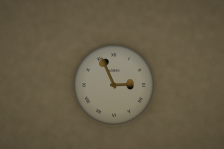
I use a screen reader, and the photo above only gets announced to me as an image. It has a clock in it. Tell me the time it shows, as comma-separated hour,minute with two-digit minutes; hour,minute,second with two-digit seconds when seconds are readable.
2,56
